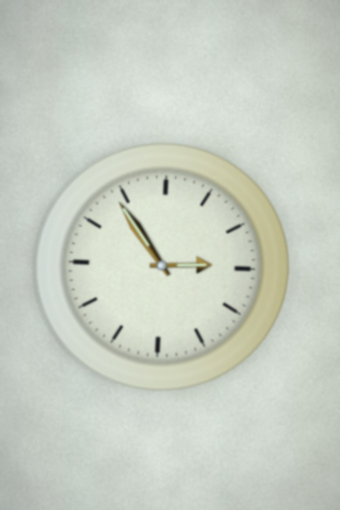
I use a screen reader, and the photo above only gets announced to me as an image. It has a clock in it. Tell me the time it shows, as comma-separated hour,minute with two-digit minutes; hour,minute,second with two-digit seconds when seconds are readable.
2,54
